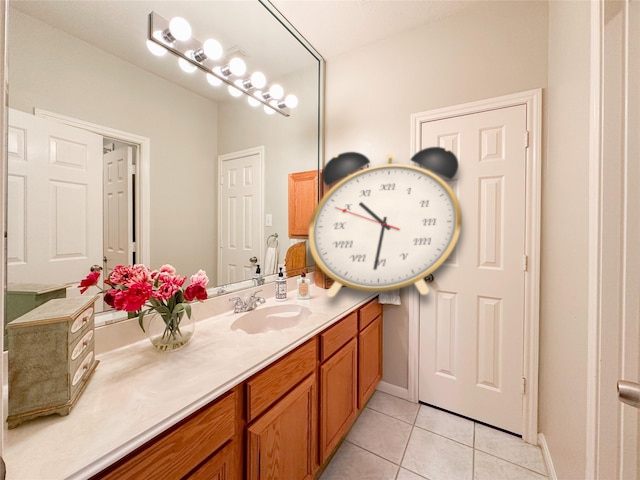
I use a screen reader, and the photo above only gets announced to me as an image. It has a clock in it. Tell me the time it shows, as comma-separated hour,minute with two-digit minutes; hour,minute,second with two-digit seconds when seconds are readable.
10,30,49
